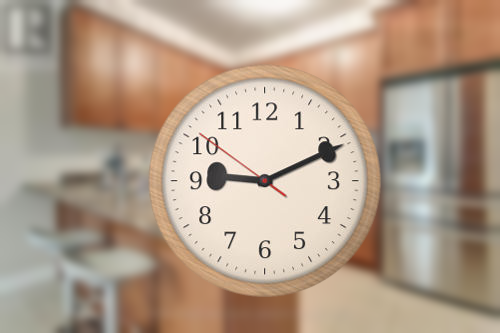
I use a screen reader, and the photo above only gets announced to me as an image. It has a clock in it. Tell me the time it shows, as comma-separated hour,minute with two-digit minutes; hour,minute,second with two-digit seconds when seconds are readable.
9,10,51
